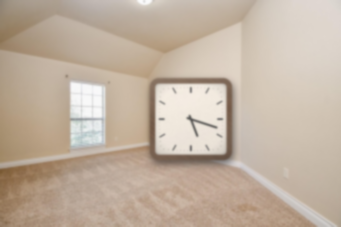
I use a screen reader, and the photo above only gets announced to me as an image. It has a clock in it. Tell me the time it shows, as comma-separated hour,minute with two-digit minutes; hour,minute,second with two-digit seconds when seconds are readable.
5,18
